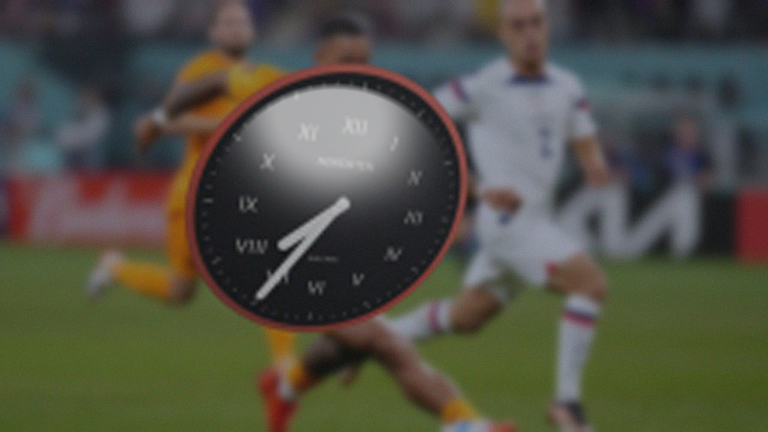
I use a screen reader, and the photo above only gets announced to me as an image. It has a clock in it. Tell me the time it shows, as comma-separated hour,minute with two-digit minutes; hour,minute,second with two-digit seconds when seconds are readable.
7,35
